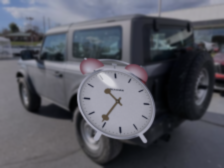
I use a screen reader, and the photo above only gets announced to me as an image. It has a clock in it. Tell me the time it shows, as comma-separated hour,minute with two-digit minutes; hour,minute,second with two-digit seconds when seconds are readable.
10,36
